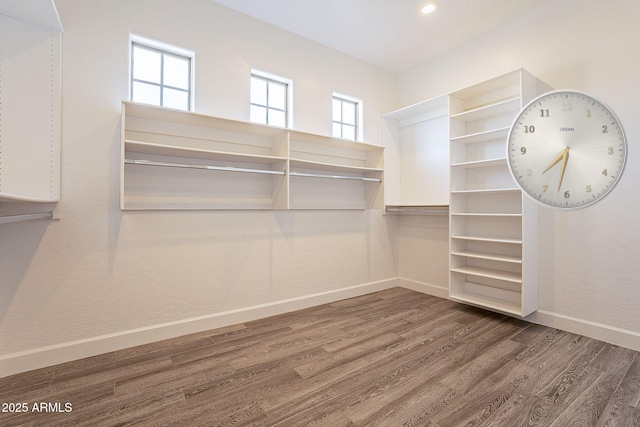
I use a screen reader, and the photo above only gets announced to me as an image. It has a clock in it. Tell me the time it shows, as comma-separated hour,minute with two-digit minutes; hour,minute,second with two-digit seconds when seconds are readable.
7,32
